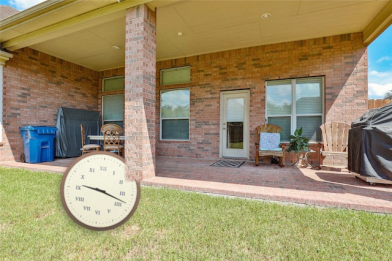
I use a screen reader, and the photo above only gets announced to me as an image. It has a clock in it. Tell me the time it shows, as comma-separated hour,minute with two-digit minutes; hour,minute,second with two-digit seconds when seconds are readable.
9,18
